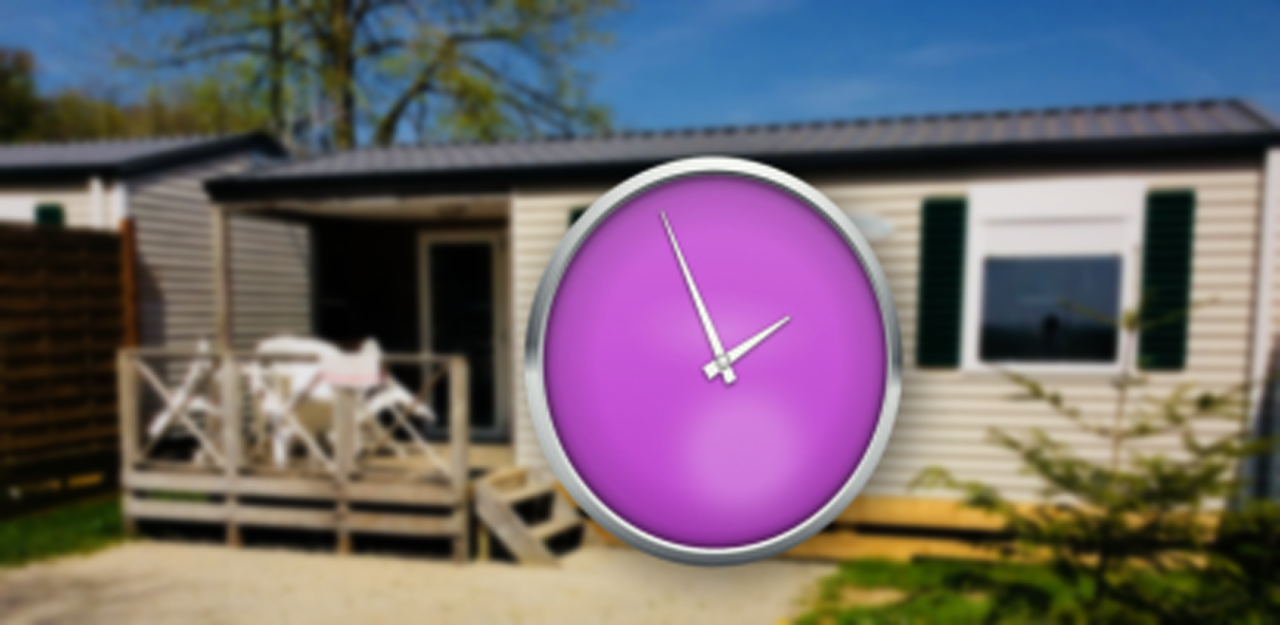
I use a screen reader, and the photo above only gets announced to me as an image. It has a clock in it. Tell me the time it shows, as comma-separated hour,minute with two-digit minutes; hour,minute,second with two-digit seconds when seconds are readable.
1,56
